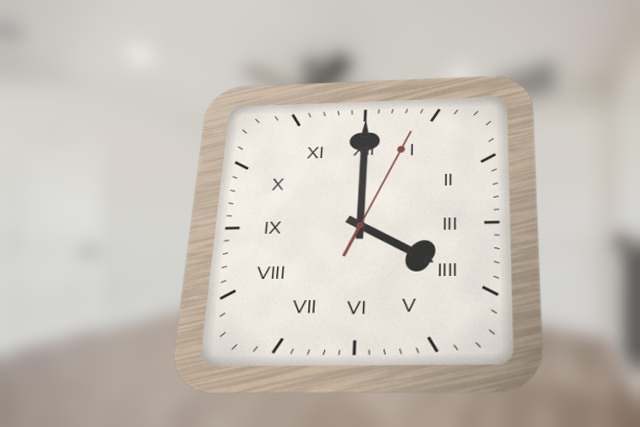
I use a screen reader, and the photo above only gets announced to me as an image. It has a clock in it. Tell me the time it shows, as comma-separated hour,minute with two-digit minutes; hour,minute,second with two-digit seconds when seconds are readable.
4,00,04
